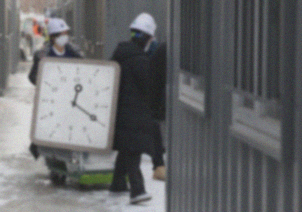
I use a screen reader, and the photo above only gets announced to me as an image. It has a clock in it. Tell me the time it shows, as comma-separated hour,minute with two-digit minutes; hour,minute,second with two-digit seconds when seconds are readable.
12,20
